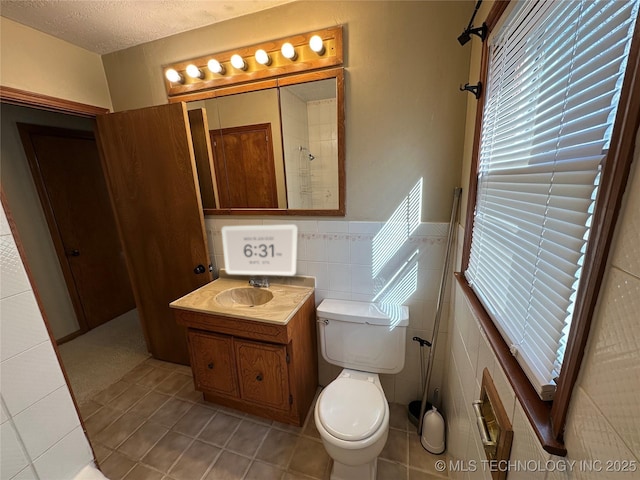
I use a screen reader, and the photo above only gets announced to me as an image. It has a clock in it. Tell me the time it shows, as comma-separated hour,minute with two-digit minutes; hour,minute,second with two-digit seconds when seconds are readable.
6,31
